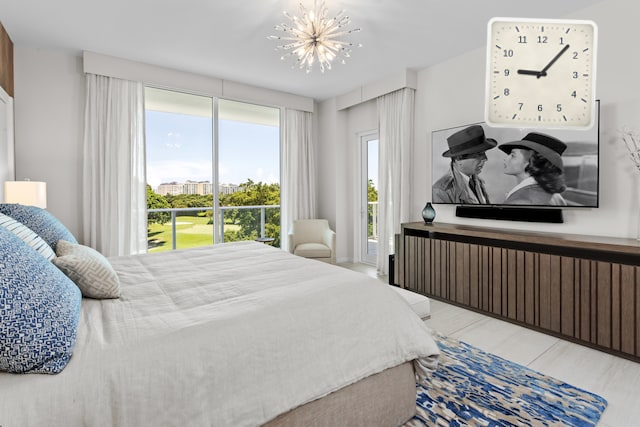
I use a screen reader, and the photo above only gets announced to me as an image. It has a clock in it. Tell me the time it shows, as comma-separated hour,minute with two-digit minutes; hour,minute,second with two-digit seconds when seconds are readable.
9,07
